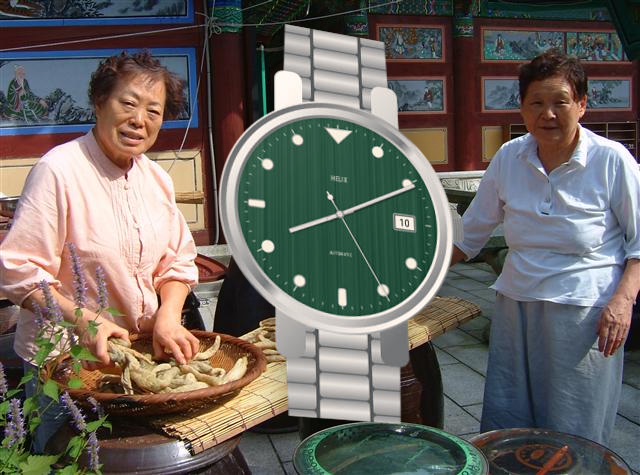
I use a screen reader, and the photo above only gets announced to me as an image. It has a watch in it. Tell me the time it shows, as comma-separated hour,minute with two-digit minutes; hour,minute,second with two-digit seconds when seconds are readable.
8,10,25
